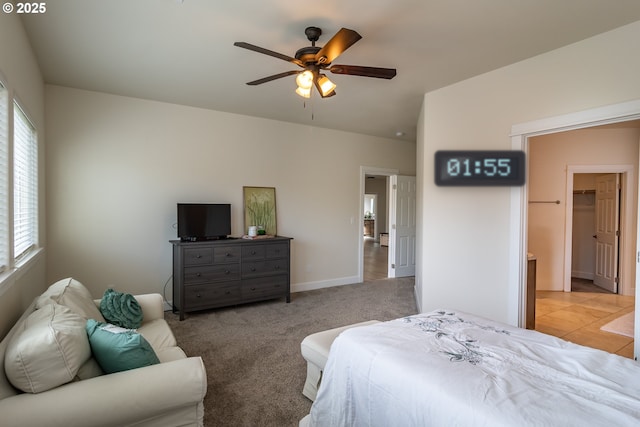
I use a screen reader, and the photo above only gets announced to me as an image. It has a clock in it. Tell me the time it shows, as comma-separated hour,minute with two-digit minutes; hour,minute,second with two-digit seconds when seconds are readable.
1,55
